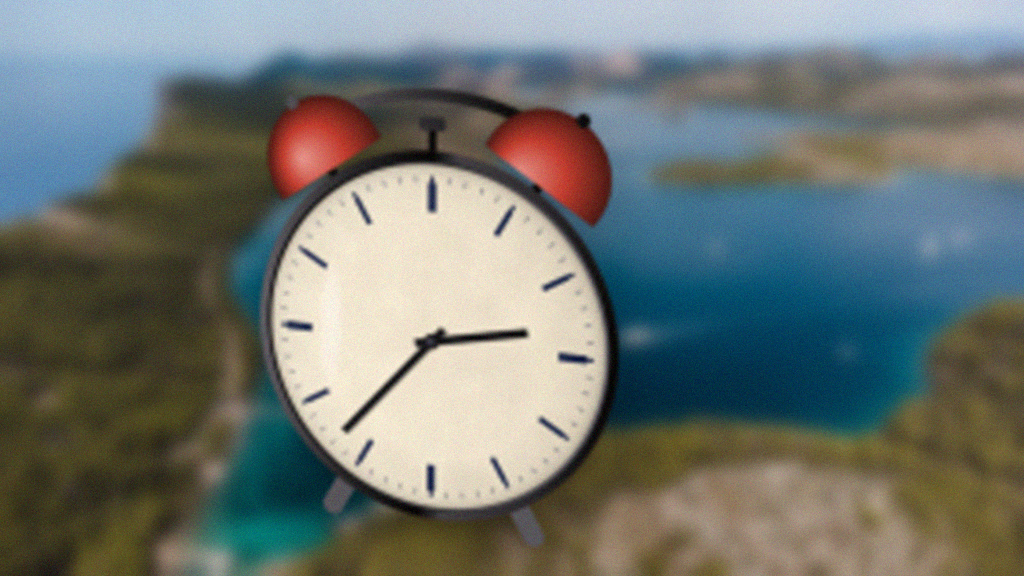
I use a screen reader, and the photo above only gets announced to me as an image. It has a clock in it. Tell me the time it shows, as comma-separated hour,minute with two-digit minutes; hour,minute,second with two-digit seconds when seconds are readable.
2,37
